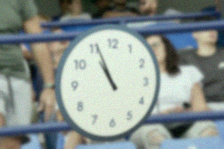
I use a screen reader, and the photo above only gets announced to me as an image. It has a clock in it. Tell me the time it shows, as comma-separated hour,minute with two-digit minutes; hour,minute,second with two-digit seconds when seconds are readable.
10,56
